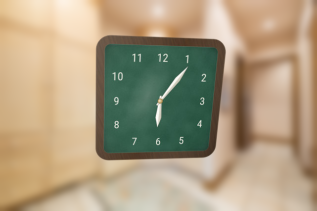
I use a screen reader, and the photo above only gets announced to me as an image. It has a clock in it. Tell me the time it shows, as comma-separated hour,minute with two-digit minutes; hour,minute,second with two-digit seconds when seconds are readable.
6,06
